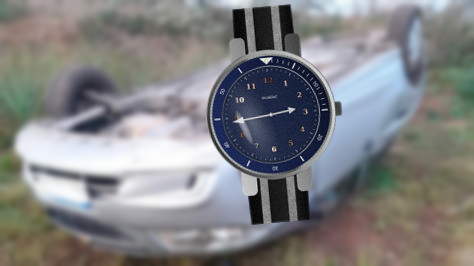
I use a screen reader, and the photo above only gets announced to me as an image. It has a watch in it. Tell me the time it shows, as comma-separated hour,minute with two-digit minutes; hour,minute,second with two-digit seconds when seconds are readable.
2,44
